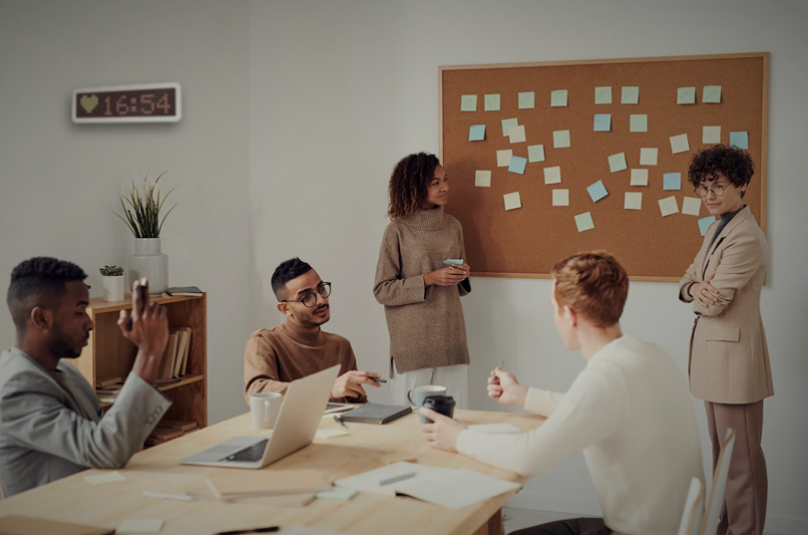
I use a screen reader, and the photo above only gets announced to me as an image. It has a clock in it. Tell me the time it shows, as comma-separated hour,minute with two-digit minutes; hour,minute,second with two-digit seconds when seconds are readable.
16,54
